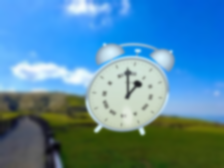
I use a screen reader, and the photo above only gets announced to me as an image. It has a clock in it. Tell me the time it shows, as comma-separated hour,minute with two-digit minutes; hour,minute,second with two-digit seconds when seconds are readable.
12,58
